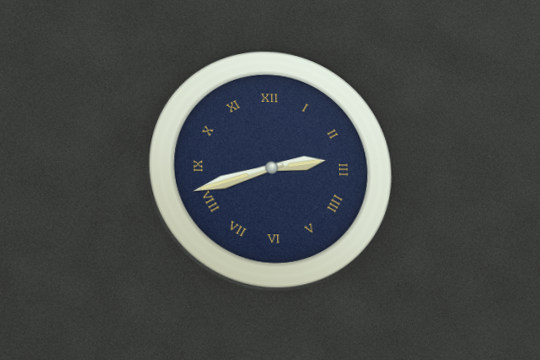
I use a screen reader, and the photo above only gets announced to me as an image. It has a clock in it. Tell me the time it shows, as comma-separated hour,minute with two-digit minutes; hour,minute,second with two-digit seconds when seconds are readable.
2,42
